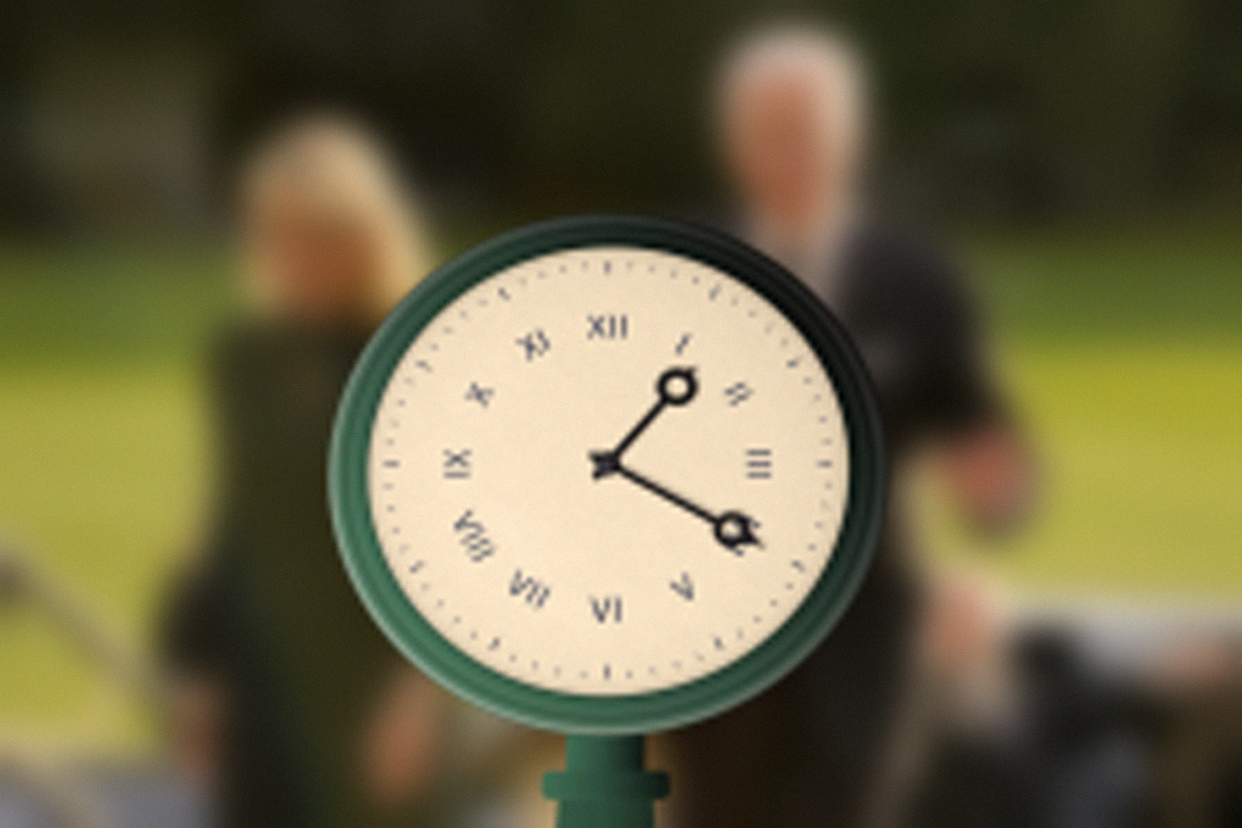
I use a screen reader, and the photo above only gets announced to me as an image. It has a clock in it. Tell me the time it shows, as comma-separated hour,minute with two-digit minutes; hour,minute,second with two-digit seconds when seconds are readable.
1,20
